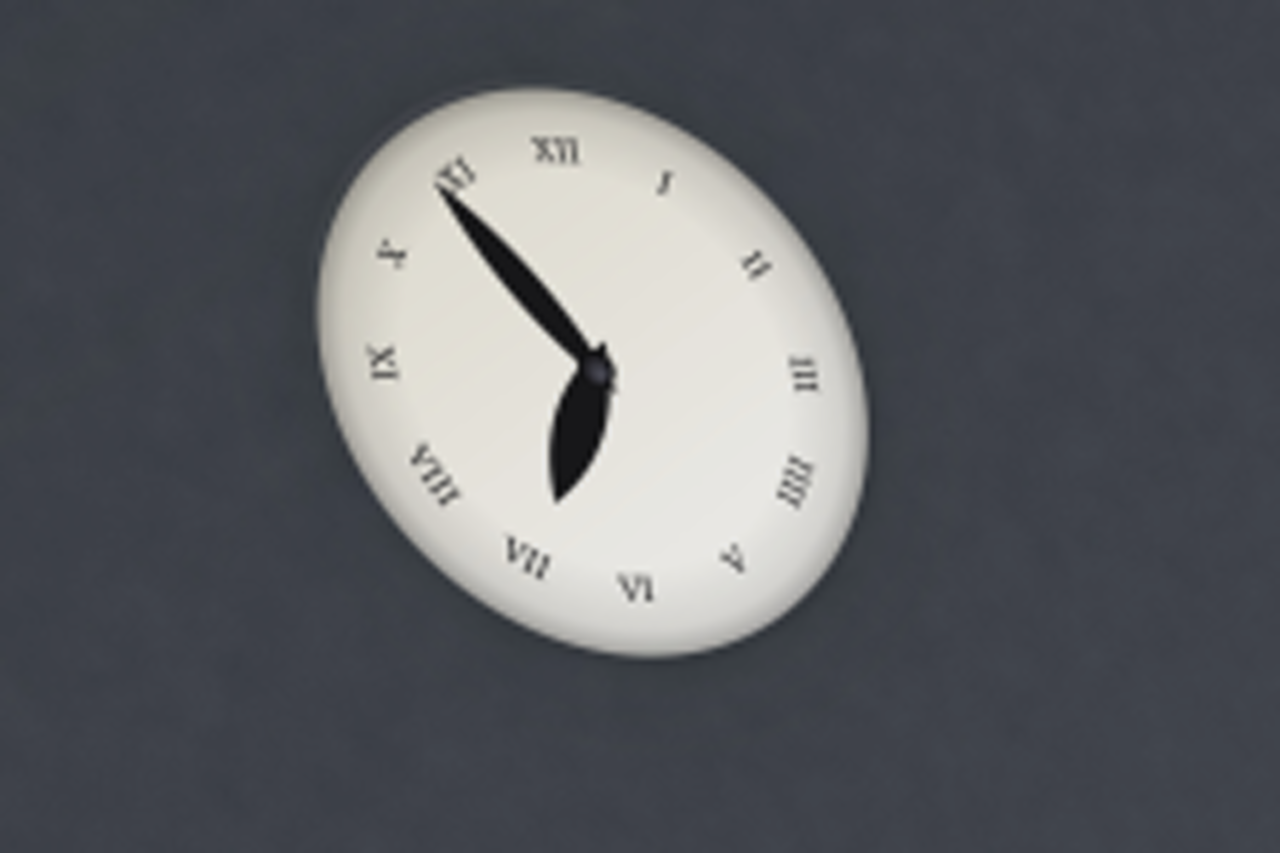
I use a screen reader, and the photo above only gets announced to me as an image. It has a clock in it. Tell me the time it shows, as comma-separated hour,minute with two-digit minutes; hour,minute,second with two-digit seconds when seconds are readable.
6,54
